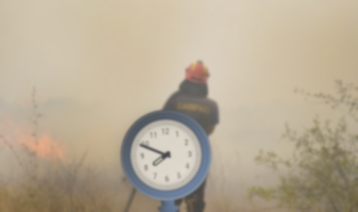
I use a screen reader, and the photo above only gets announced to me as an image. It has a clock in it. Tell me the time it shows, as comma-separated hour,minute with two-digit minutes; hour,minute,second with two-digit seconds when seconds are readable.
7,49
